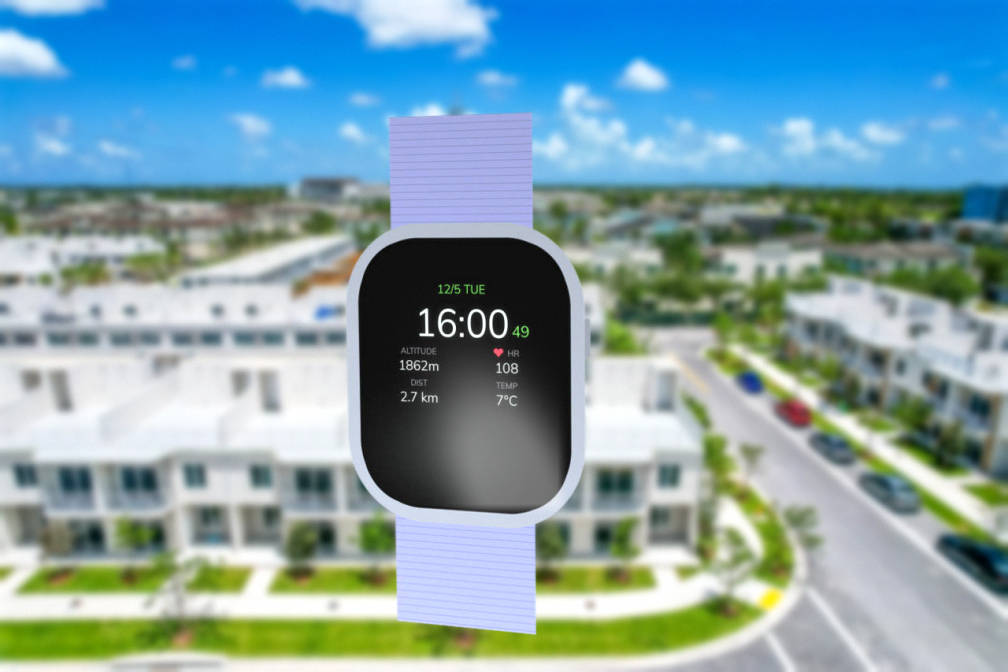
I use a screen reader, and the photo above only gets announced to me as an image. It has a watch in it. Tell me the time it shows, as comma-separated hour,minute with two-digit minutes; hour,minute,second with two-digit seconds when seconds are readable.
16,00,49
